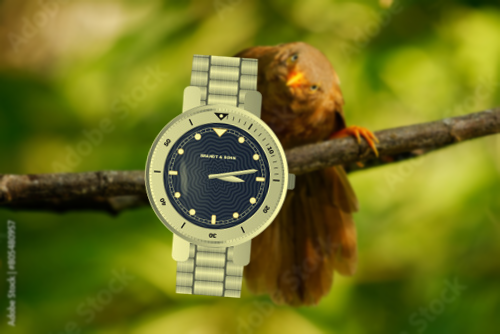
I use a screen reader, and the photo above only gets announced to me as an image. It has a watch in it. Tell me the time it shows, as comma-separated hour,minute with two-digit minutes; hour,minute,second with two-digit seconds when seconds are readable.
3,13
